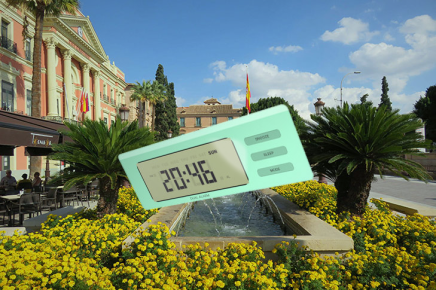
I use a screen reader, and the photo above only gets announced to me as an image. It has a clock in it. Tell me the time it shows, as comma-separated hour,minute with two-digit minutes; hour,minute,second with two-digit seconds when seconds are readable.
20,46
